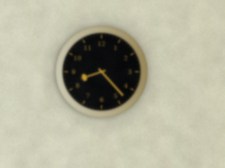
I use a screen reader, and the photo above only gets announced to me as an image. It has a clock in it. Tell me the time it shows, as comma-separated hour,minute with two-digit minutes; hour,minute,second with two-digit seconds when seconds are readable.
8,23
